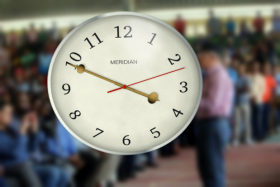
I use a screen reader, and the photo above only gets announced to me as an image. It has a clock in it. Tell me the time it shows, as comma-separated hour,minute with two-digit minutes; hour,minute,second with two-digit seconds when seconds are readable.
3,49,12
